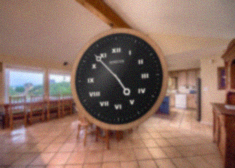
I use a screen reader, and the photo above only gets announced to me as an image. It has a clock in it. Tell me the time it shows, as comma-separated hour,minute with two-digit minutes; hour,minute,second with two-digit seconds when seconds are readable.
4,53
